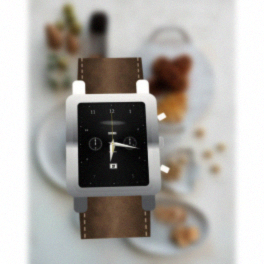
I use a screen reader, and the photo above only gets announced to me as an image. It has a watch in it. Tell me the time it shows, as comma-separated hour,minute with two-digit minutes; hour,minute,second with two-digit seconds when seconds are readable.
6,17
